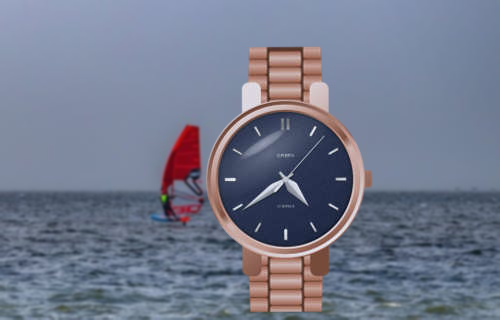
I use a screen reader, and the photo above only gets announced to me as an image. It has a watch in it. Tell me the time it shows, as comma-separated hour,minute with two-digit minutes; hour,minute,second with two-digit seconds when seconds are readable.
4,39,07
